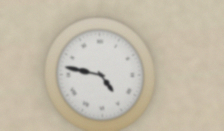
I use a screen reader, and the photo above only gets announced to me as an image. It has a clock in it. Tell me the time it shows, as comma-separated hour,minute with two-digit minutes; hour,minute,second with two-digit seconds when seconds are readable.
4,47
